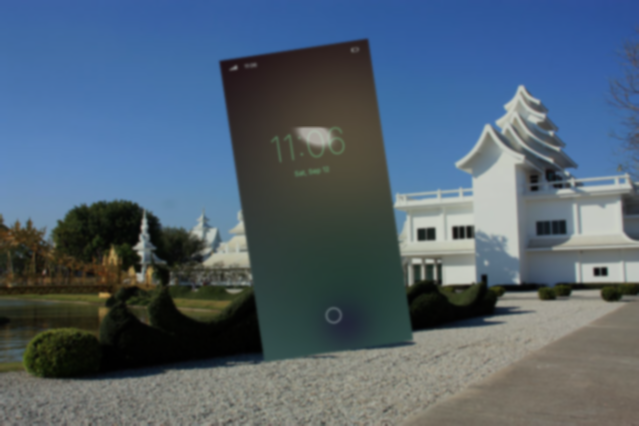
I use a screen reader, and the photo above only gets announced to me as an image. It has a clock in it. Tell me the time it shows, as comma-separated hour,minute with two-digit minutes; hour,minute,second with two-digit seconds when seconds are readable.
11,06
